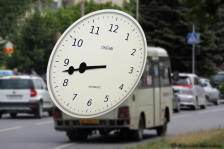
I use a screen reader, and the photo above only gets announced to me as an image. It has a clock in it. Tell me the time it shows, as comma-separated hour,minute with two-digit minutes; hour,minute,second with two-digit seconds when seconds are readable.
8,43
